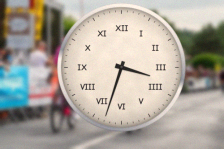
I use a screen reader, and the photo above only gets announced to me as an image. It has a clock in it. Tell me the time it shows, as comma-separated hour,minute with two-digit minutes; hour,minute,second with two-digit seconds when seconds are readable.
3,33
